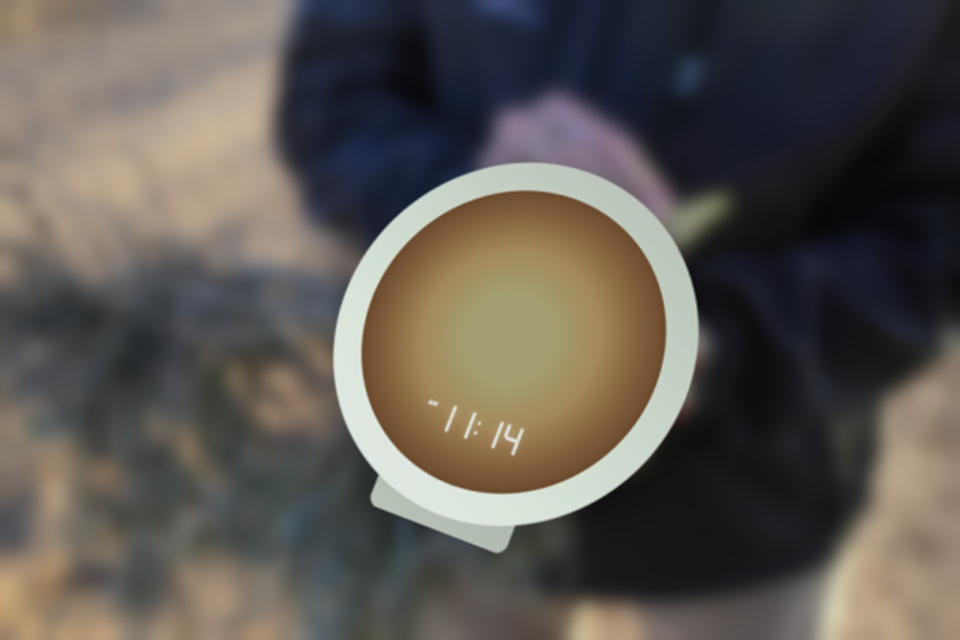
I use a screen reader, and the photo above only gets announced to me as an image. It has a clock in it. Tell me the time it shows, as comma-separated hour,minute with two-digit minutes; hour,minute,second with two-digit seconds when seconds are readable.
11,14
